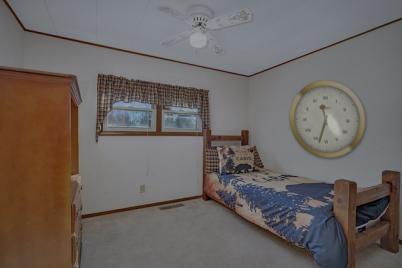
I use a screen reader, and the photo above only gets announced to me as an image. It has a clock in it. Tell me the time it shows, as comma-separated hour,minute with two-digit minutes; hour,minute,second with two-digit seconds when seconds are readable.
11,33
